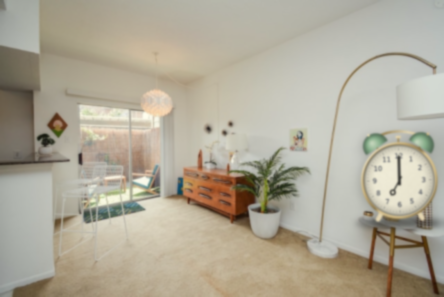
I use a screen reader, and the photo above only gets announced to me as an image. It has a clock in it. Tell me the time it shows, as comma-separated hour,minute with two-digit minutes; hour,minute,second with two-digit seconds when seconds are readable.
7,00
